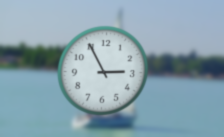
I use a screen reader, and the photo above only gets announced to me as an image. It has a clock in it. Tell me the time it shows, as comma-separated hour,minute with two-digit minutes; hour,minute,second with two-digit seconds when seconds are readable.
2,55
